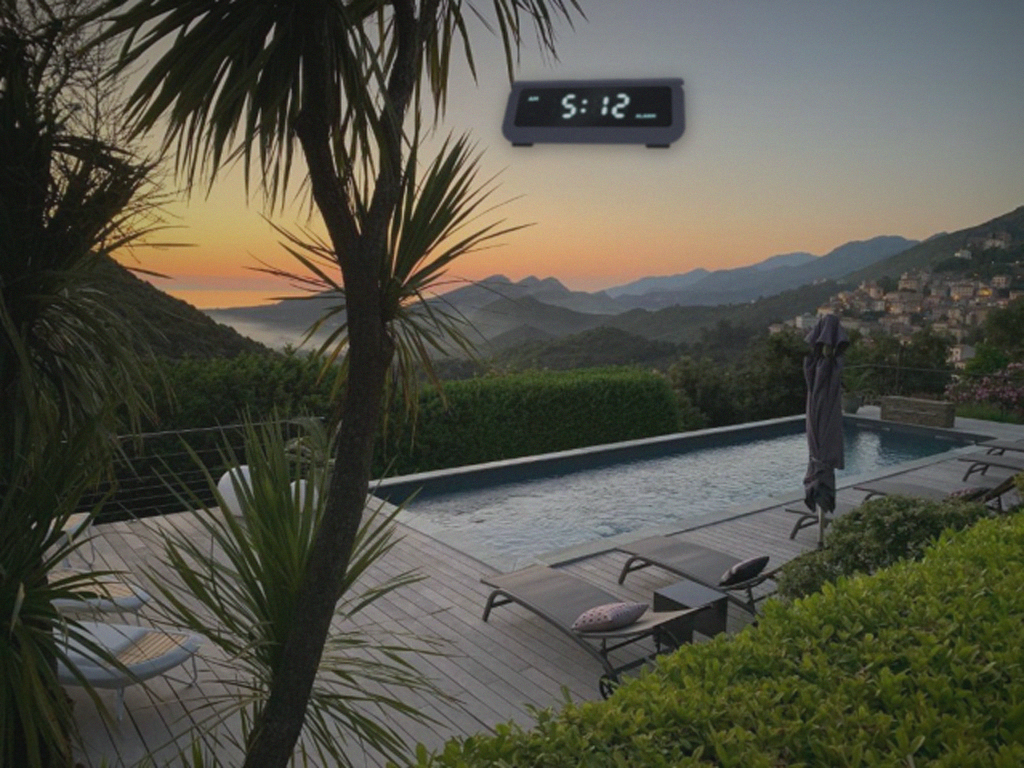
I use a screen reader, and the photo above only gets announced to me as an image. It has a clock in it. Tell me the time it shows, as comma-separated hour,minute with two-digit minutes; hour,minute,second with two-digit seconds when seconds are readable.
5,12
